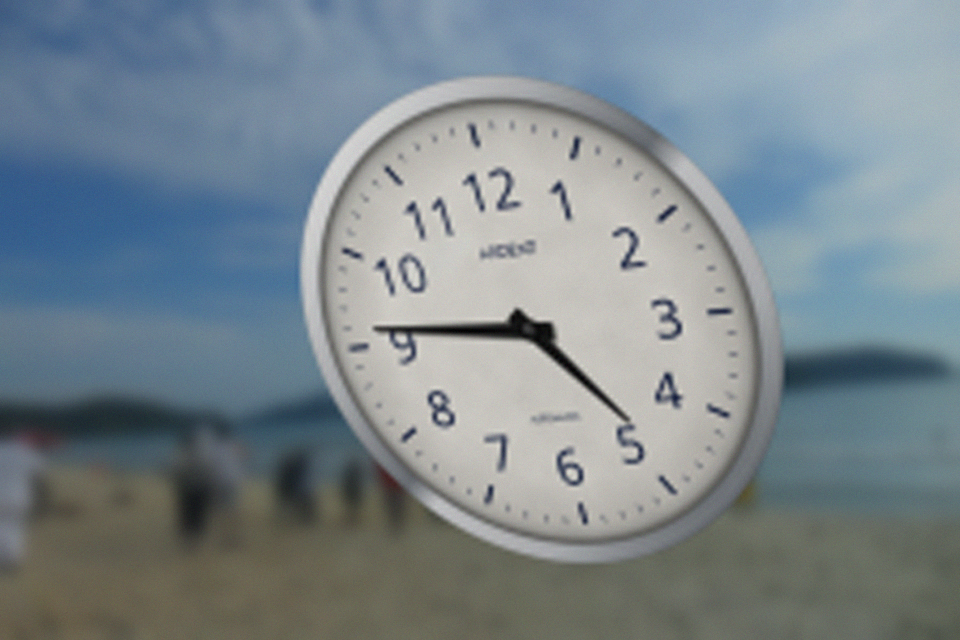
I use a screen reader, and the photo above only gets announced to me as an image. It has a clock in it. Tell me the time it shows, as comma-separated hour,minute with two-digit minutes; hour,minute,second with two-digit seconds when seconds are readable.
4,46
